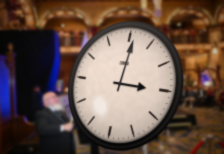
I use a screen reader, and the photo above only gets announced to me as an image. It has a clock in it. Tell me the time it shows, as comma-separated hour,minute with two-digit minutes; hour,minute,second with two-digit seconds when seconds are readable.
3,01
